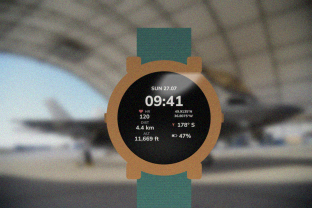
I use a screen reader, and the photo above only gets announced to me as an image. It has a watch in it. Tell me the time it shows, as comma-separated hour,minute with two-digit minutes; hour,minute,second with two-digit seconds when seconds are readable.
9,41
